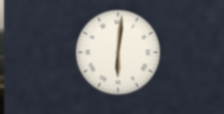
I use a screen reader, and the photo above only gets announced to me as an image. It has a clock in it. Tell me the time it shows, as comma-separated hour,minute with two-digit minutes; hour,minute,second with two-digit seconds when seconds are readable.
6,01
